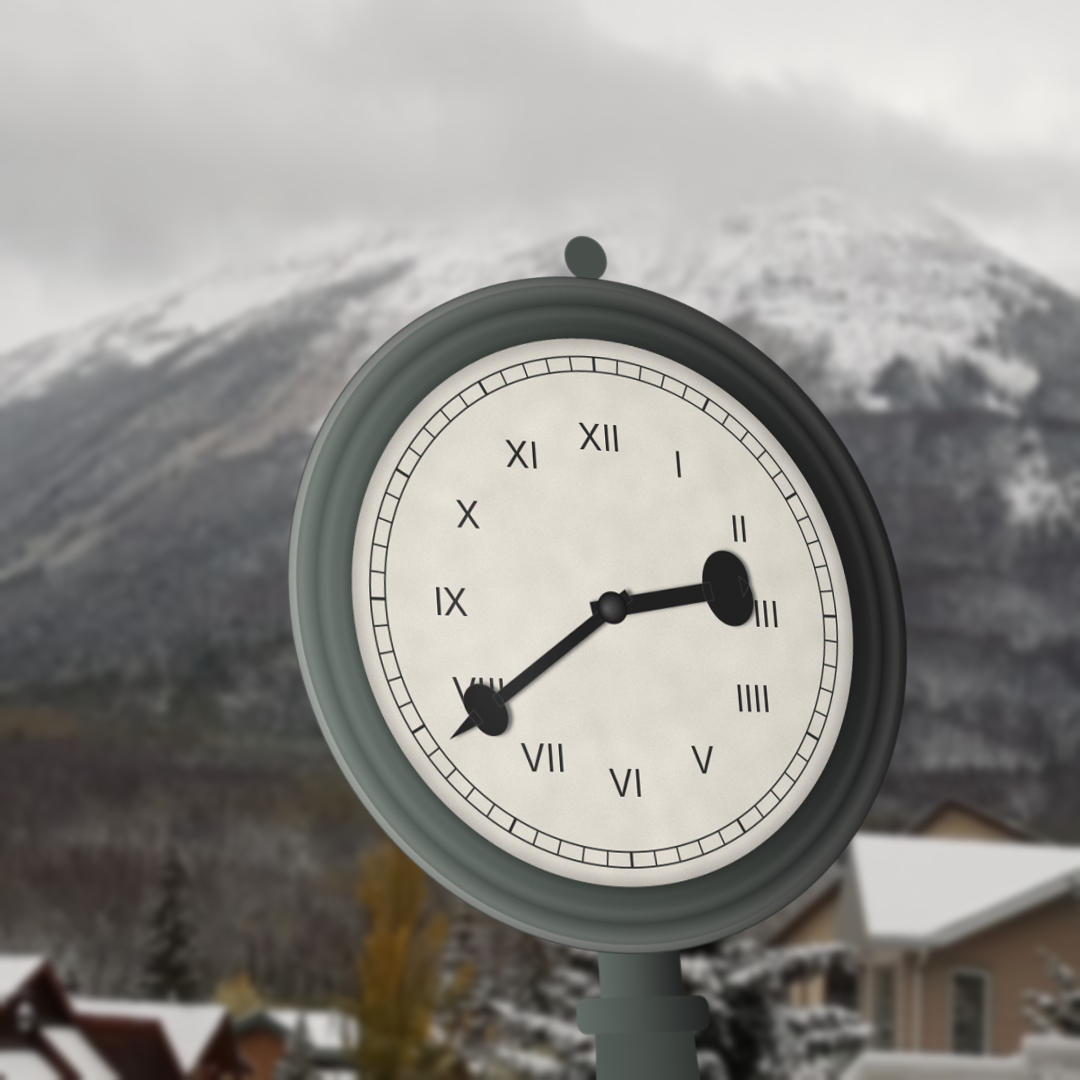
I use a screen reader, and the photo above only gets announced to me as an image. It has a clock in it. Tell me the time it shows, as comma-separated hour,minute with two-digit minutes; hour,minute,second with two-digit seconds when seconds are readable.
2,39
